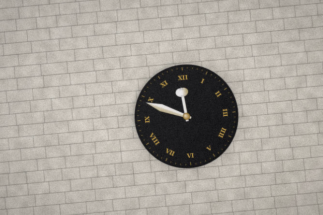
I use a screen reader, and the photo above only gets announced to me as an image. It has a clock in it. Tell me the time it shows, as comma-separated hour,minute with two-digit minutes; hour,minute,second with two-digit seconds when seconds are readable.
11,49
